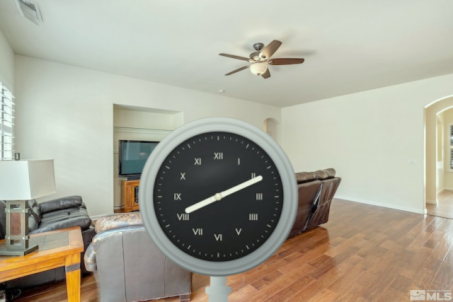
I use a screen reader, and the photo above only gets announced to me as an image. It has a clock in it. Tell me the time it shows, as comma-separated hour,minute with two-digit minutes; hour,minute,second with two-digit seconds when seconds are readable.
8,11
